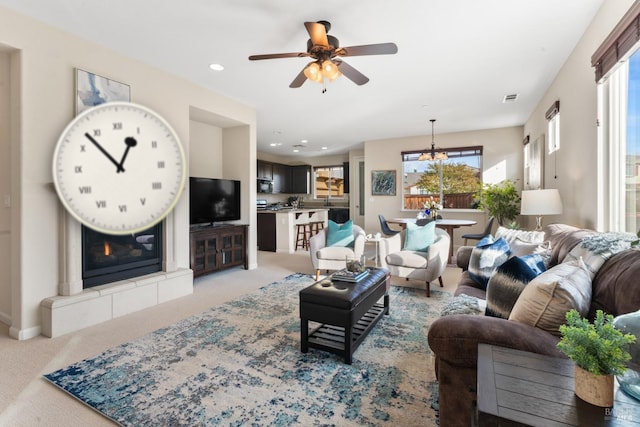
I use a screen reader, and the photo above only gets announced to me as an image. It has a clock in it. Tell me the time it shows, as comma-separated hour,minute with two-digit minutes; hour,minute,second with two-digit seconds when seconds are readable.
12,53
